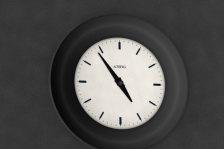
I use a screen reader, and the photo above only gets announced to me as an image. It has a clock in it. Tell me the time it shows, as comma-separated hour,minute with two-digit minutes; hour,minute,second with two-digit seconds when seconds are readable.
4,54
